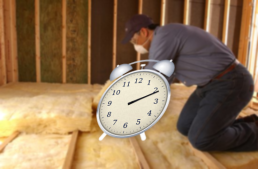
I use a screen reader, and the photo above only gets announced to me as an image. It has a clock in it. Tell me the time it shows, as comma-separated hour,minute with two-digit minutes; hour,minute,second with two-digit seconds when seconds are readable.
2,11
